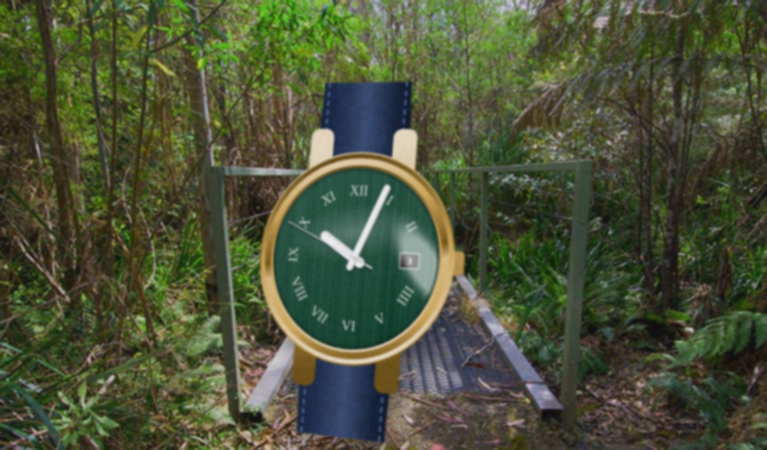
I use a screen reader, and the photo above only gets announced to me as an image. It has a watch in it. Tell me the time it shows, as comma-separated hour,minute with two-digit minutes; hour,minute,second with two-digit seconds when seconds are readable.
10,03,49
